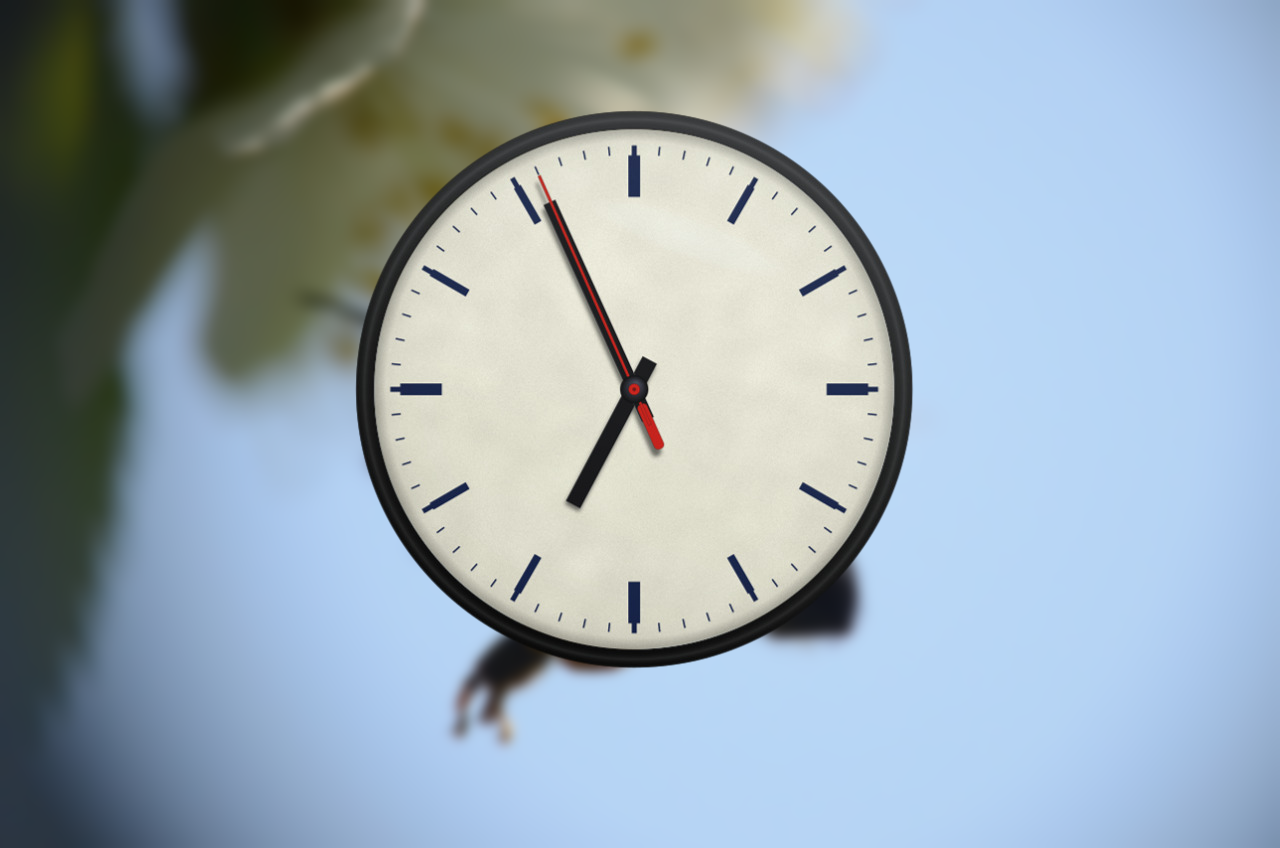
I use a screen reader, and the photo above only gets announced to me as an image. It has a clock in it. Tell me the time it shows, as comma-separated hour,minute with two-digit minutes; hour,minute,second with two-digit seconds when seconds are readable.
6,55,56
